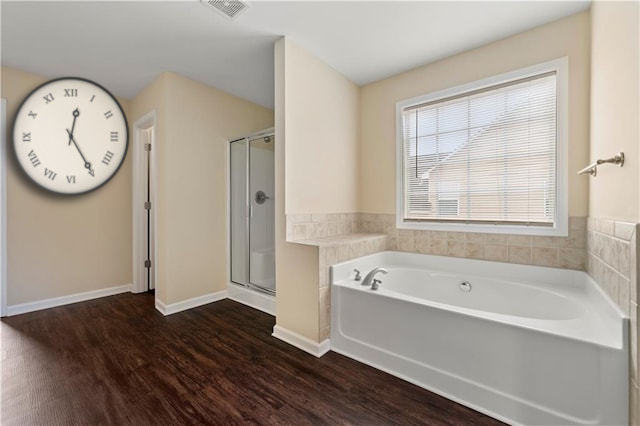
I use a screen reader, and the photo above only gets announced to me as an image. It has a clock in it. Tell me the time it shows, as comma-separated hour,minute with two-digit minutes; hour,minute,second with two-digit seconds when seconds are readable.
12,25
